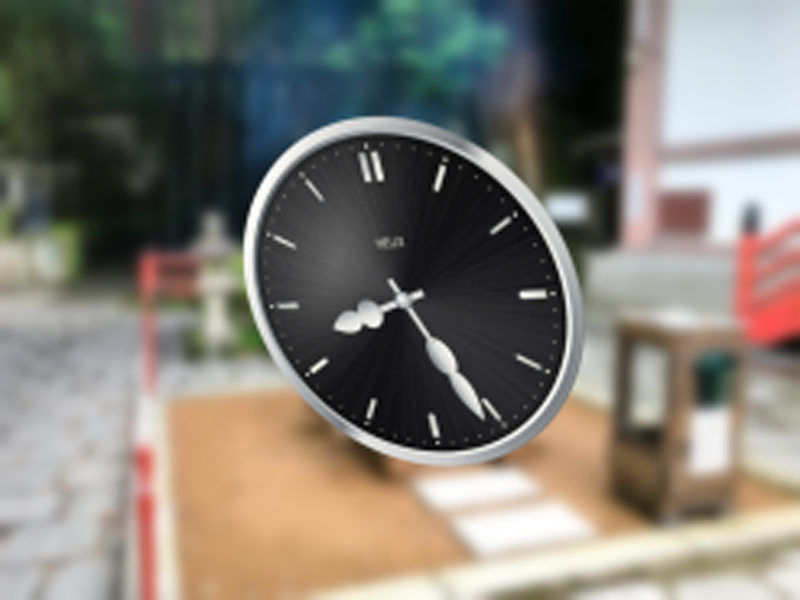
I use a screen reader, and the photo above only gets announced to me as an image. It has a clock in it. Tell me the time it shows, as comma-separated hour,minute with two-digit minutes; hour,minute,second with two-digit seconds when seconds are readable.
8,26
